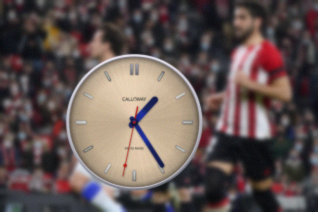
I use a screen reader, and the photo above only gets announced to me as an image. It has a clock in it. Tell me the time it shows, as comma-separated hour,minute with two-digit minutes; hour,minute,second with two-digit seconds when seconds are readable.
1,24,32
